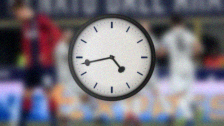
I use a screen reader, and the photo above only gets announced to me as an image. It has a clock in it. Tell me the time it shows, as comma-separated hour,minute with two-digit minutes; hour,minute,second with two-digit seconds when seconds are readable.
4,43
